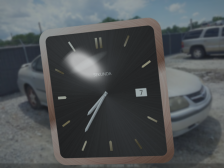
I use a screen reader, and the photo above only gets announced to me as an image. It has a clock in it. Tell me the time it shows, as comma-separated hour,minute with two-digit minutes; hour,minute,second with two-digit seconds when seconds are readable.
7,36
